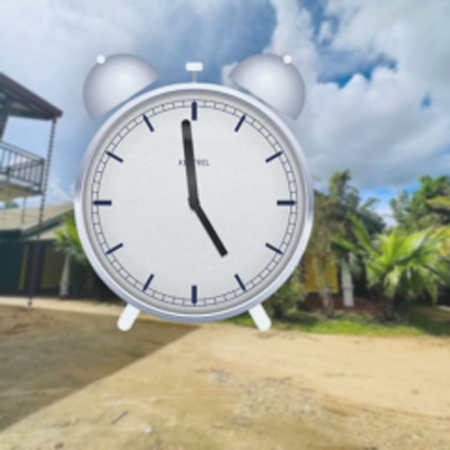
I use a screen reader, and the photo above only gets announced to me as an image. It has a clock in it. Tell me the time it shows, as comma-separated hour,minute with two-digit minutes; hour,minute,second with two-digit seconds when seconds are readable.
4,59
